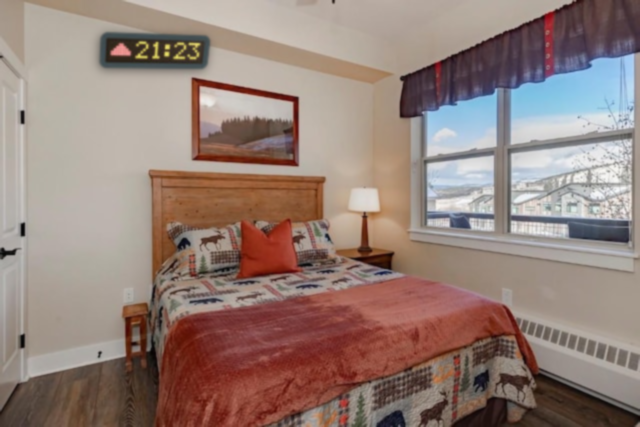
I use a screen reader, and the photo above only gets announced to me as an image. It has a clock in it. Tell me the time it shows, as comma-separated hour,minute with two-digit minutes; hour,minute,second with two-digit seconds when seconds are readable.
21,23
